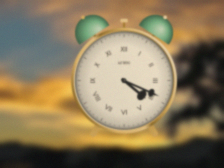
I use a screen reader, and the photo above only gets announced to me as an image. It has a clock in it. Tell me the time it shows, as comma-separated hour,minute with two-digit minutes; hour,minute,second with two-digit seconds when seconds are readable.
4,19
